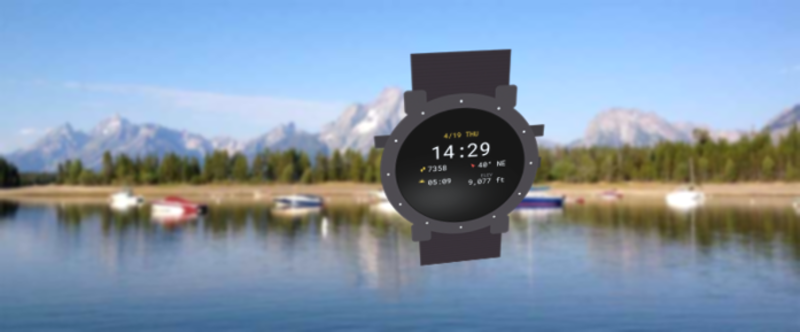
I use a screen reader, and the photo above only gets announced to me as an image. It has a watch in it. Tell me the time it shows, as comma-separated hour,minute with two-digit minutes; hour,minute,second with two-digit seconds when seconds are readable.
14,29
